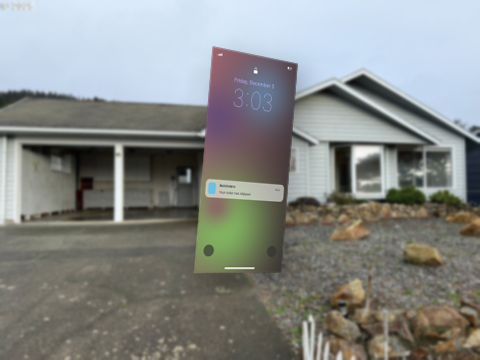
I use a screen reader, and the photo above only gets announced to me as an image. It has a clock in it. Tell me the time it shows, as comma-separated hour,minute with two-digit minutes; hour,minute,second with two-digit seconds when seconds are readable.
3,03
